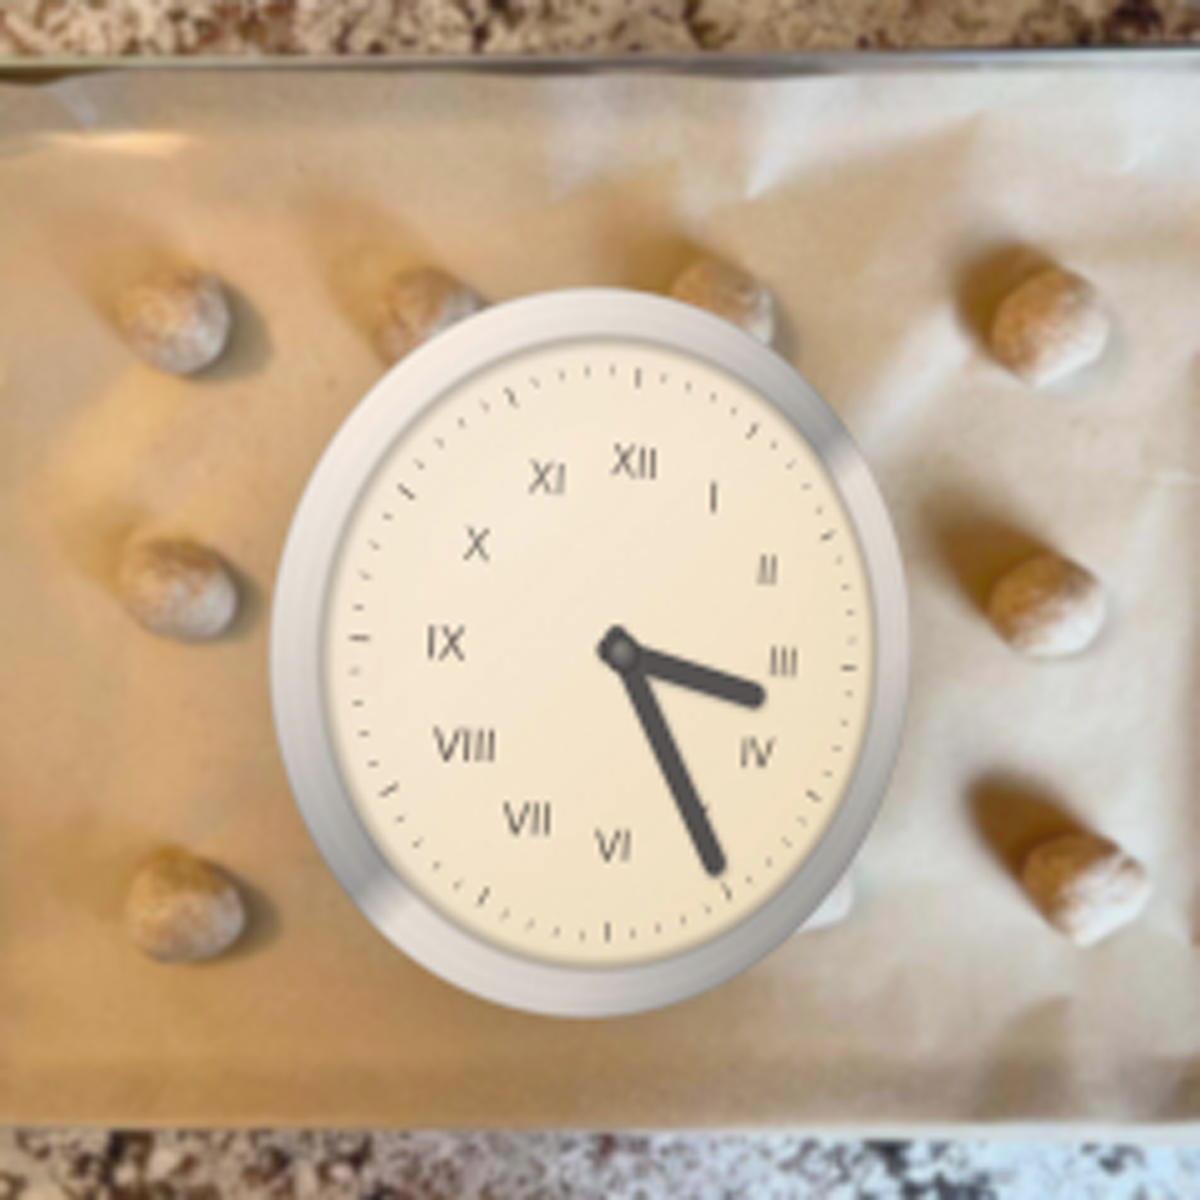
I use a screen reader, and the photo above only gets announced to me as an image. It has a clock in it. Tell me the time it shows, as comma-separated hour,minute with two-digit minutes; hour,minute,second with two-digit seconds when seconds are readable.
3,25
